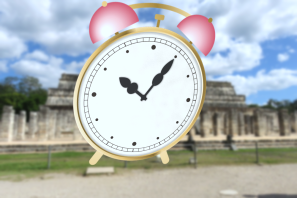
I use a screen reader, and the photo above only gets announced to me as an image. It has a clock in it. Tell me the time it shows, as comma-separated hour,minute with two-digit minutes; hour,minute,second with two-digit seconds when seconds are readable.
10,05
